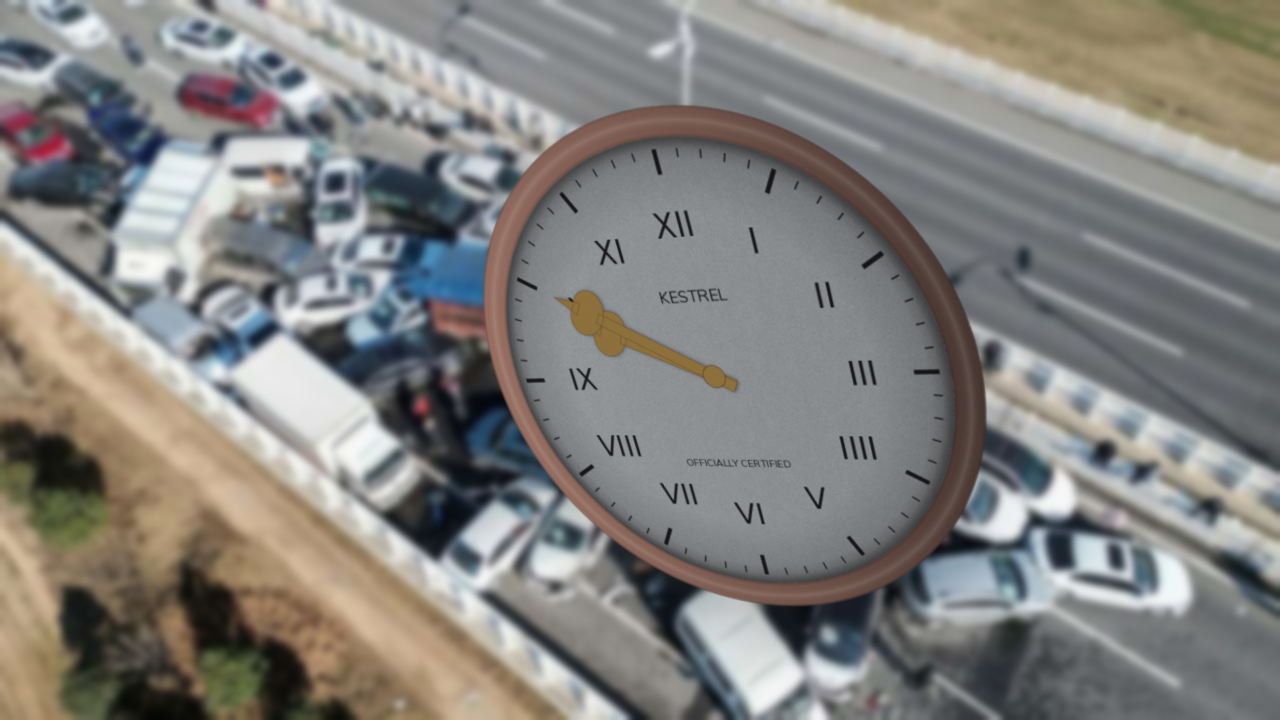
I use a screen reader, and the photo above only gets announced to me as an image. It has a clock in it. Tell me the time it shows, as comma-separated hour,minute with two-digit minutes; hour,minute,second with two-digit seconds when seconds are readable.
9,50
